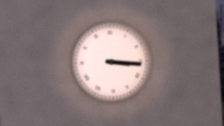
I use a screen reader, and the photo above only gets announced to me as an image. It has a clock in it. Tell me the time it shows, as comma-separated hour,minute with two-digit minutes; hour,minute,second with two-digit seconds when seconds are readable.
3,16
